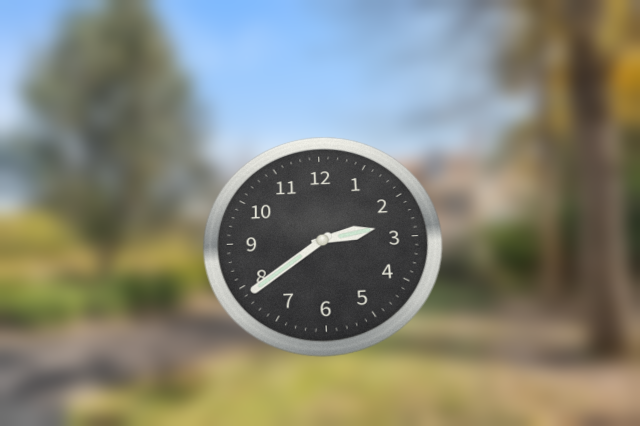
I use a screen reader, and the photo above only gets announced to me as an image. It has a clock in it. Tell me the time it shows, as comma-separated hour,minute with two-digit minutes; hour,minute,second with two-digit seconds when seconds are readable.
2,39
